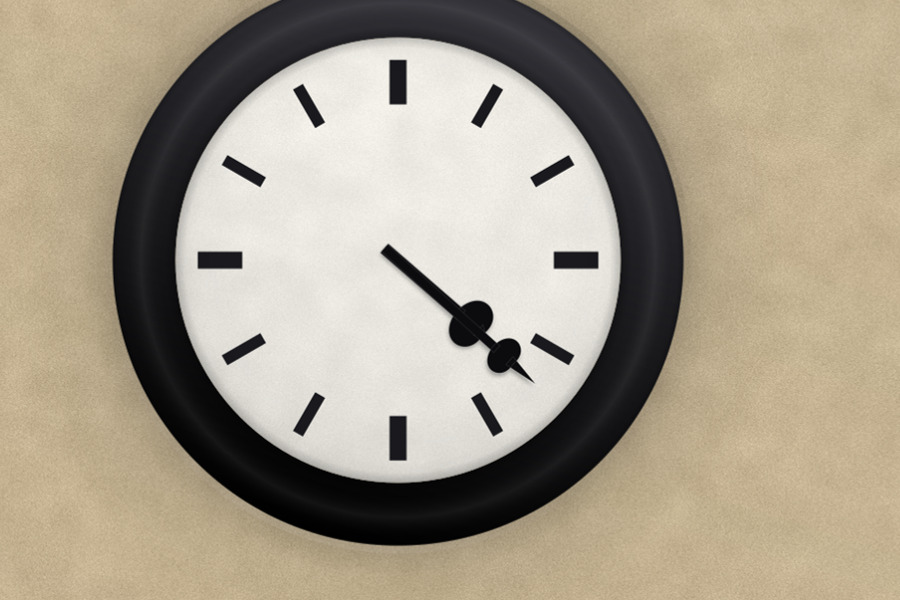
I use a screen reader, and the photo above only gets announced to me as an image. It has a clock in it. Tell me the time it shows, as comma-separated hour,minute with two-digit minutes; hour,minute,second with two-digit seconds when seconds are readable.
4,22
